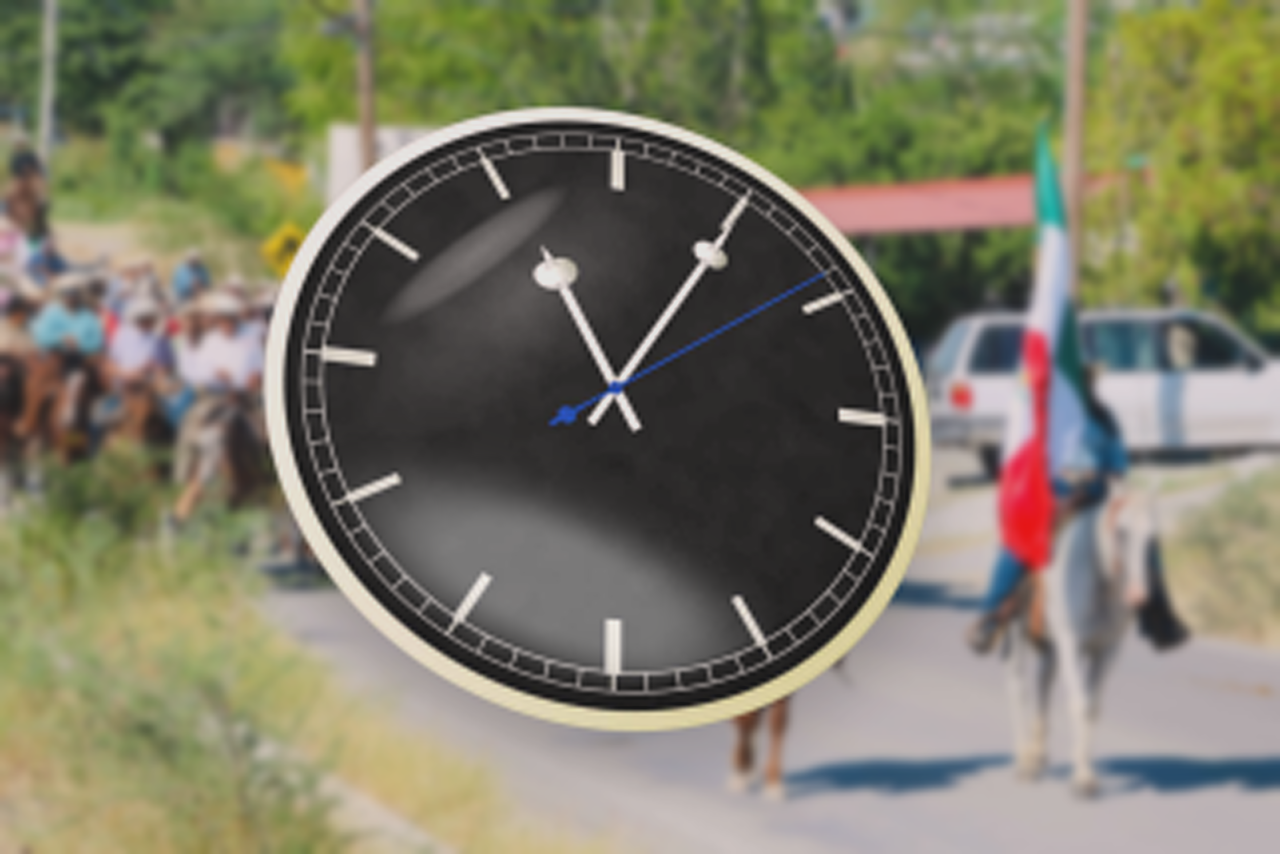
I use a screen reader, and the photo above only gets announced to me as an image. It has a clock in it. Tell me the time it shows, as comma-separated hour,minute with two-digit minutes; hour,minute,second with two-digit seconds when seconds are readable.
11,05,09
